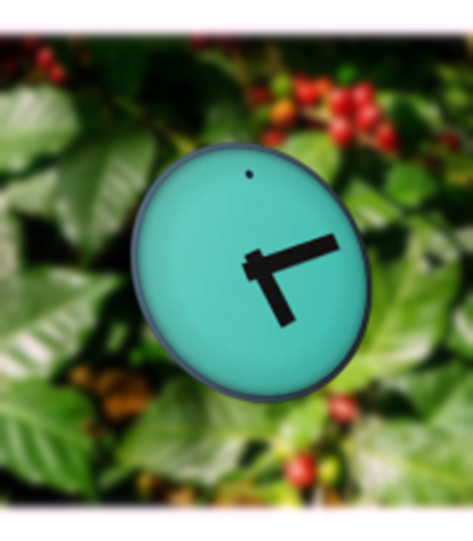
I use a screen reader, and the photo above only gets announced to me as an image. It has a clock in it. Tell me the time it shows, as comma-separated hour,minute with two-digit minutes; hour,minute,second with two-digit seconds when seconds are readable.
5,12
